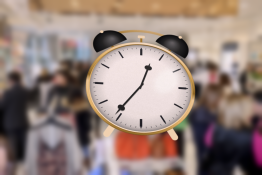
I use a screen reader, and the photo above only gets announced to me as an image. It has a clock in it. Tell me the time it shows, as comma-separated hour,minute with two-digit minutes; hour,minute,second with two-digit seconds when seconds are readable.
12,36
